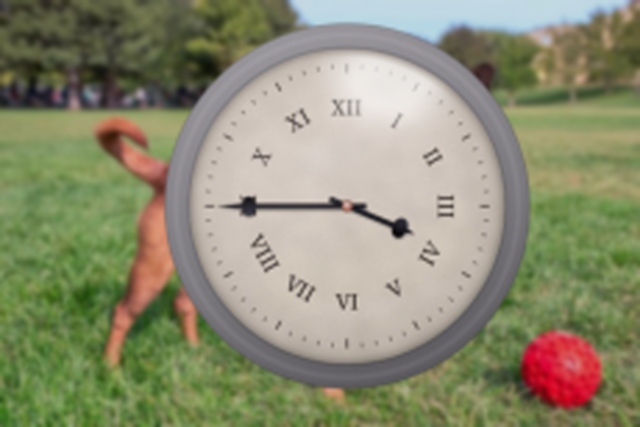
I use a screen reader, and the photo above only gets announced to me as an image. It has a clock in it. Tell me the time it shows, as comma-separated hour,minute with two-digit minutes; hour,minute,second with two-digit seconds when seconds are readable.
3,45
